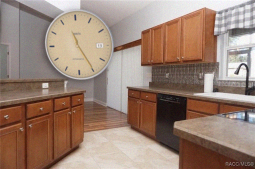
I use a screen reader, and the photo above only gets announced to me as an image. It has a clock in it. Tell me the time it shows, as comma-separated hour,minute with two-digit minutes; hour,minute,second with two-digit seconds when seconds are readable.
11,25
